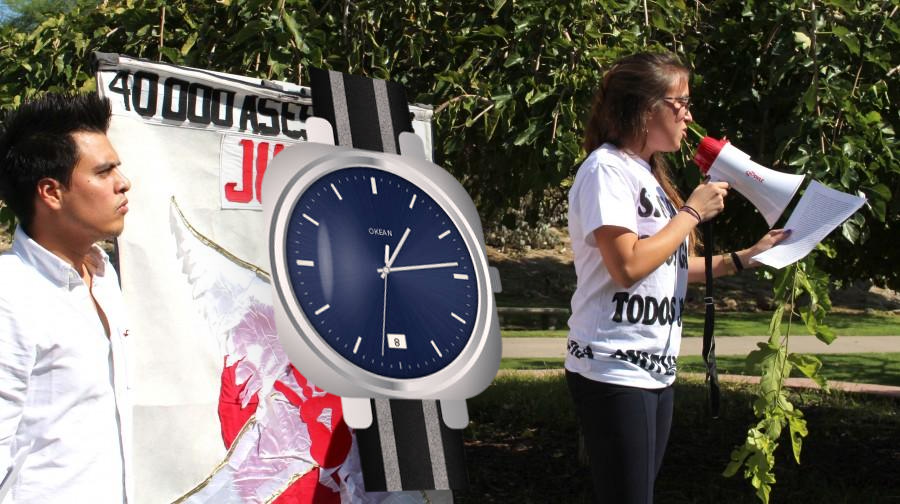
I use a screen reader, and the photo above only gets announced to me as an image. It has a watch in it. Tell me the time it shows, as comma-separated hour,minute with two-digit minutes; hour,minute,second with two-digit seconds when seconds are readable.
1,13,32
